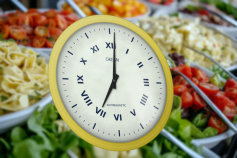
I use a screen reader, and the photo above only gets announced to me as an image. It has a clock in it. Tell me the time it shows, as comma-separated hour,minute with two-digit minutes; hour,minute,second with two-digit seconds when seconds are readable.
7,01
